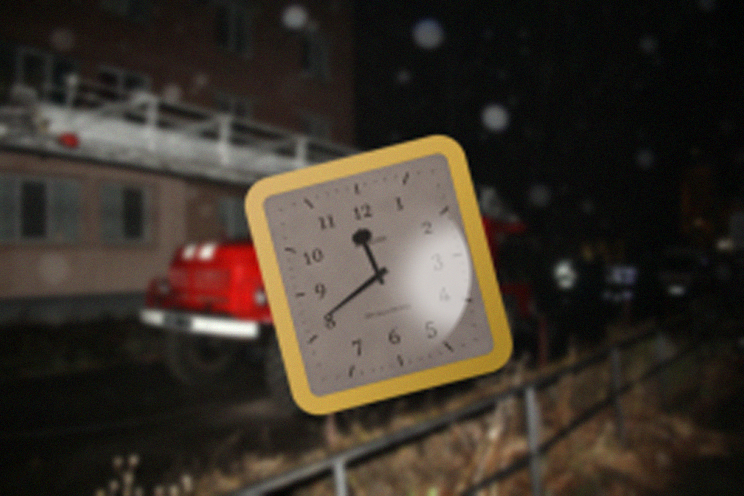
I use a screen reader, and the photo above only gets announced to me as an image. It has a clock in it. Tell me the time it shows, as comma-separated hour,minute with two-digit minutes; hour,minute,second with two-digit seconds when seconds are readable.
11,41
